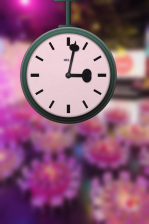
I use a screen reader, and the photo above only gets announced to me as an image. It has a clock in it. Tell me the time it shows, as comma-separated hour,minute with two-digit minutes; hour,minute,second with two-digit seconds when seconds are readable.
3,02
